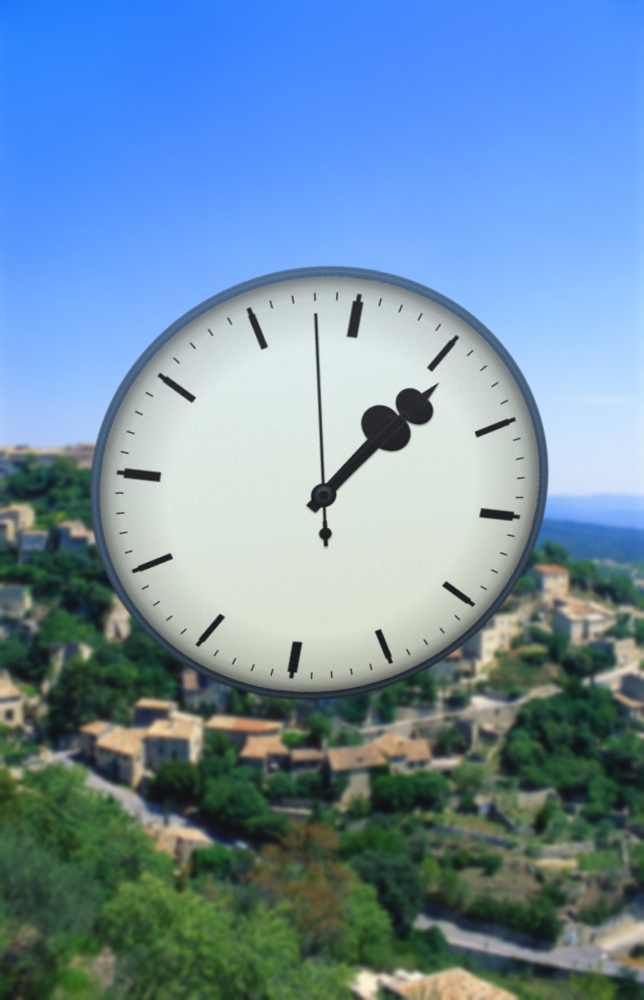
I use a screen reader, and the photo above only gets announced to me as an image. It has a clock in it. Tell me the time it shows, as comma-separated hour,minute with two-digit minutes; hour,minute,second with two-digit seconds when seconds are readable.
1,05,58
